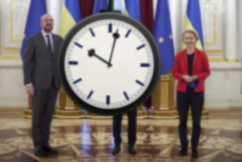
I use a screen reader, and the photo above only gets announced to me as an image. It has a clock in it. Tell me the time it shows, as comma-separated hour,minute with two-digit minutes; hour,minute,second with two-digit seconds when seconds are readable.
10,02
